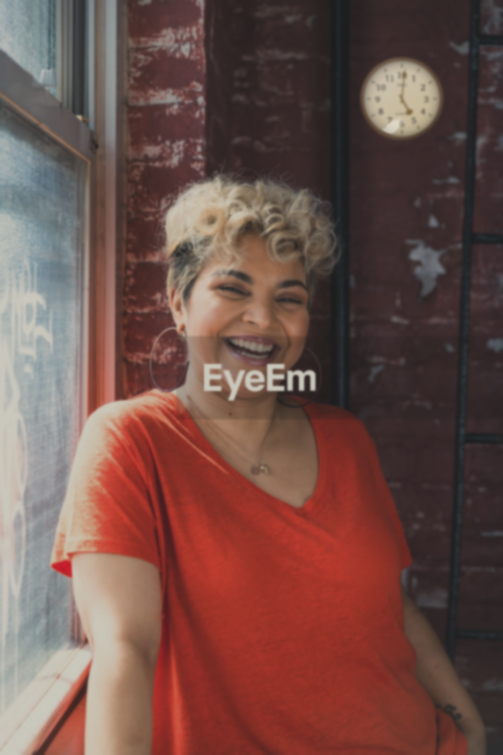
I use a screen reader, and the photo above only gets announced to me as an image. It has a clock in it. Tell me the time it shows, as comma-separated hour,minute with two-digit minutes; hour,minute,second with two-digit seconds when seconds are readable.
5,01
